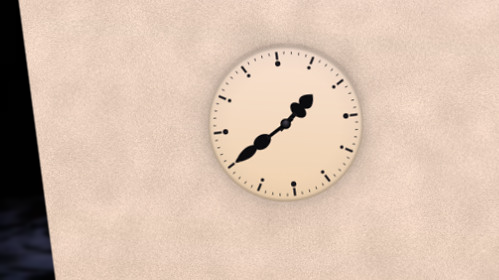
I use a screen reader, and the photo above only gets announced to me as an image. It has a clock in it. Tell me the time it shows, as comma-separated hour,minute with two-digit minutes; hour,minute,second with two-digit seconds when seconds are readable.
1,40
